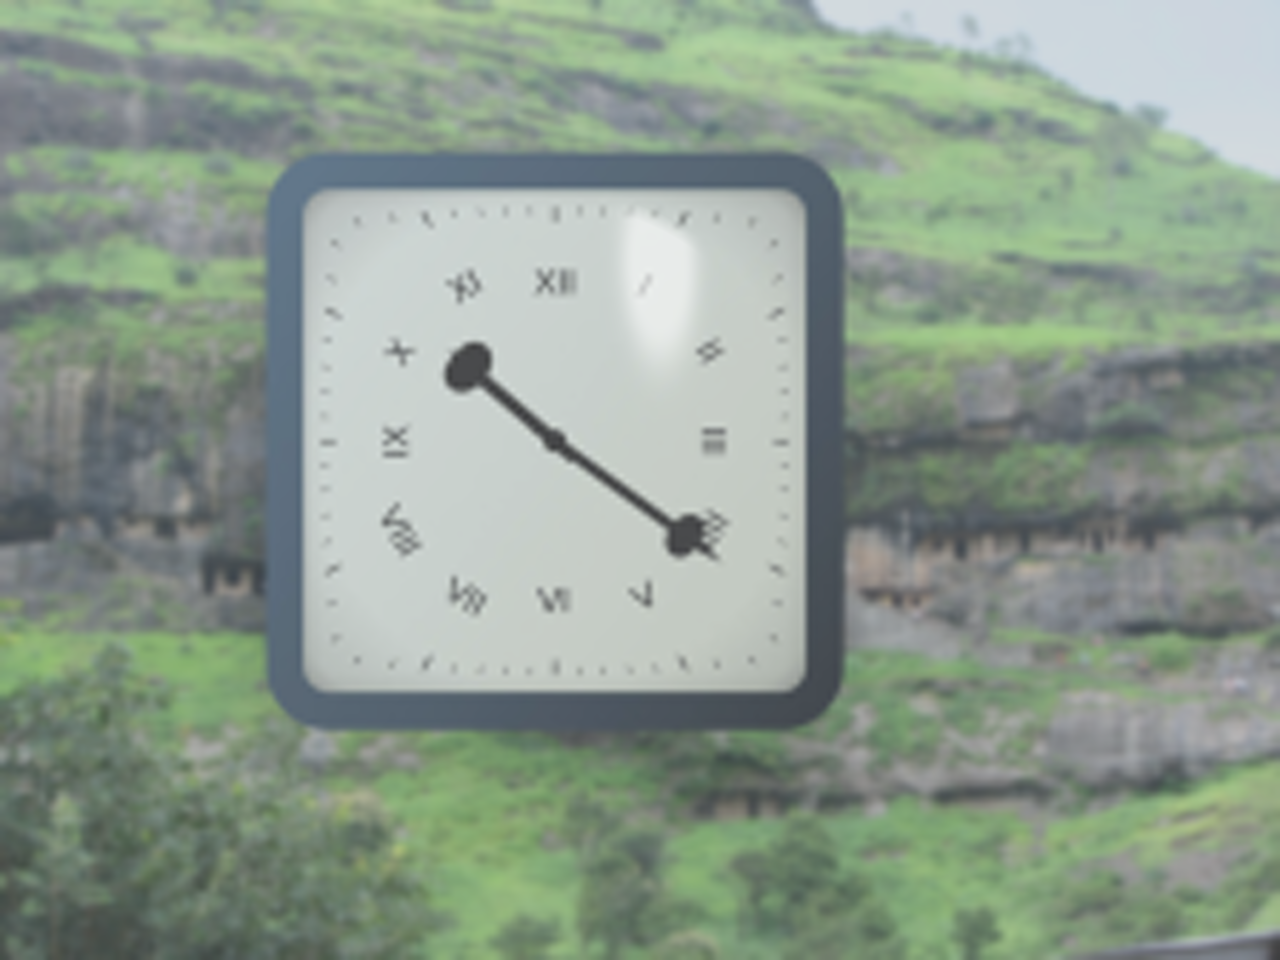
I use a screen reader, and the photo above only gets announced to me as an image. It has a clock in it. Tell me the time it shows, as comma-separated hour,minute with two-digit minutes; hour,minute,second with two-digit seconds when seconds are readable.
10,21
